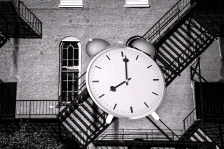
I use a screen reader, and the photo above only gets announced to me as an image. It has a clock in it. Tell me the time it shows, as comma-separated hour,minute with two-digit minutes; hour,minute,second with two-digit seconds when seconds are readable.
8,01
